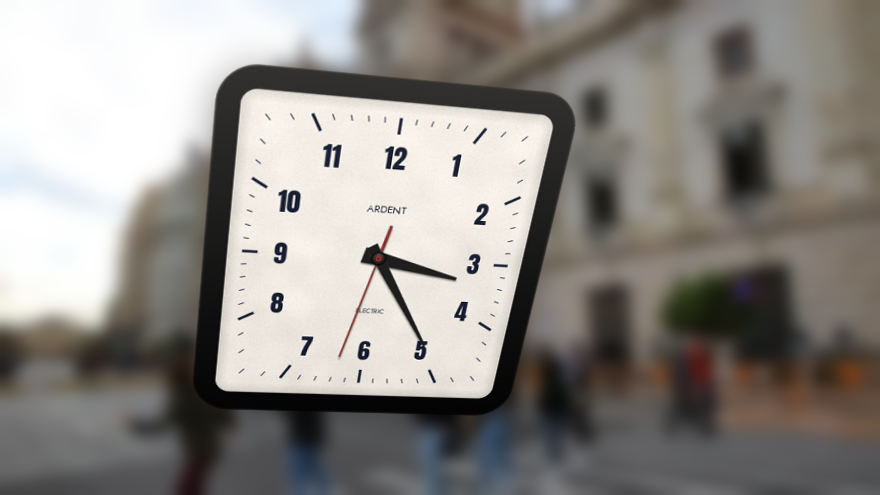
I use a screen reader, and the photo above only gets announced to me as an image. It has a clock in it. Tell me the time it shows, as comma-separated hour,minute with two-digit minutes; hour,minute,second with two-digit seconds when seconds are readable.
3,24,32
